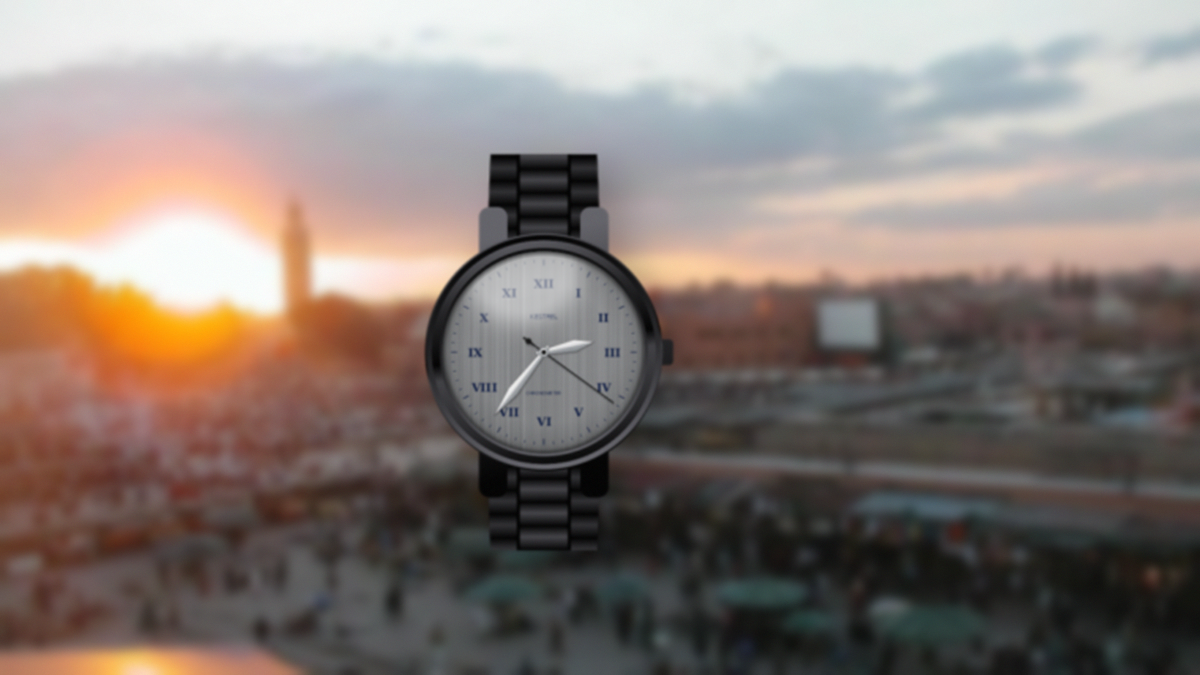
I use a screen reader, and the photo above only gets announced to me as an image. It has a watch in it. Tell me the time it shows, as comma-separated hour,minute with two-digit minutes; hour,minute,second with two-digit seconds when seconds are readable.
2,36,21
